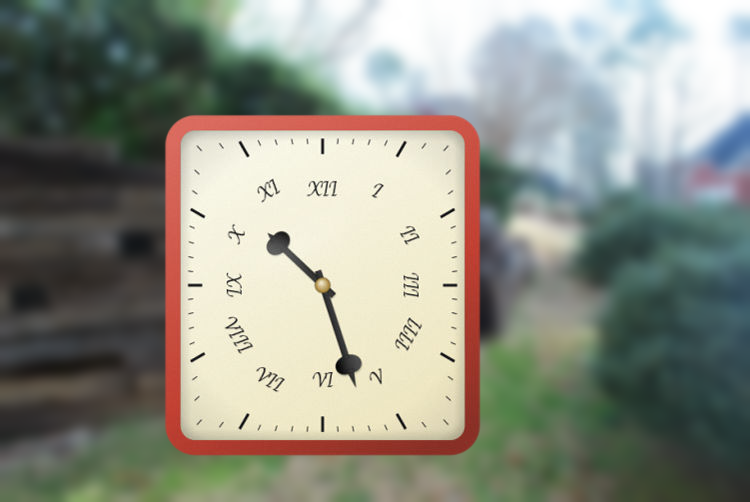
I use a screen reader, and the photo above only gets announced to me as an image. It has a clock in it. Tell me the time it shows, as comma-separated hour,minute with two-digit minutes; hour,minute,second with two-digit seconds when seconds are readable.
10,27
